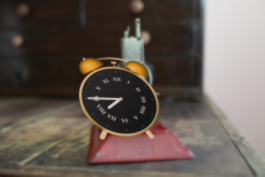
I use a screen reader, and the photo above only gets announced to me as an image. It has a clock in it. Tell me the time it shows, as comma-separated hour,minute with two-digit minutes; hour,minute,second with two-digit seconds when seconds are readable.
7,45
